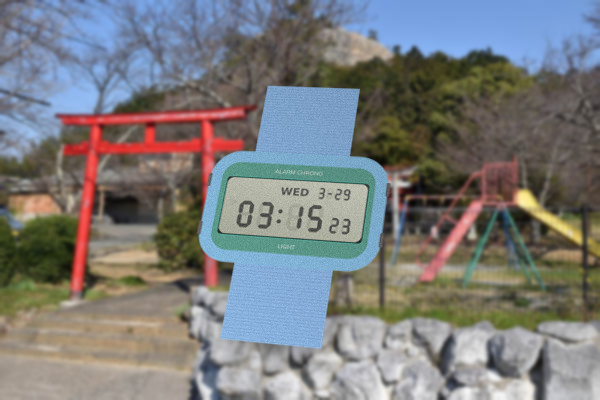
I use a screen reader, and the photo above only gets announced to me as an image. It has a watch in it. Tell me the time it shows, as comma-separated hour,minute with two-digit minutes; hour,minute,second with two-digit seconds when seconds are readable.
3,15,23
